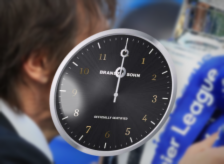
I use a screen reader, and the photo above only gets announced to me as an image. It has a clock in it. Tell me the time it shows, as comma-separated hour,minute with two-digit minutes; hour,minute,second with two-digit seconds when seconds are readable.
12,00
